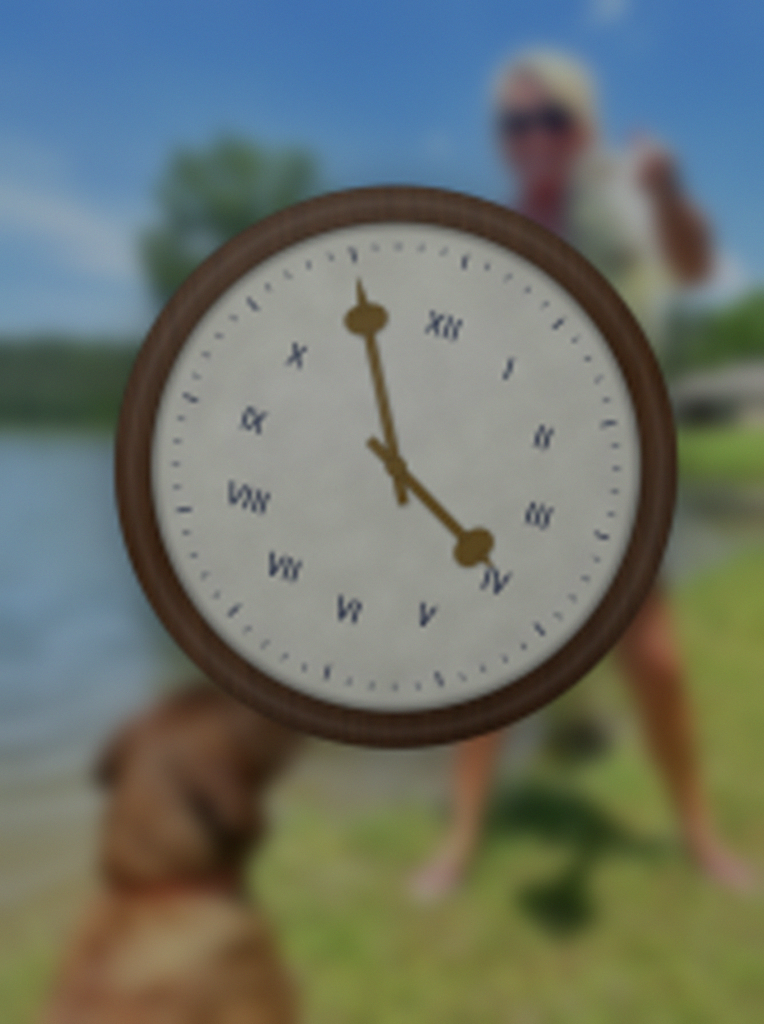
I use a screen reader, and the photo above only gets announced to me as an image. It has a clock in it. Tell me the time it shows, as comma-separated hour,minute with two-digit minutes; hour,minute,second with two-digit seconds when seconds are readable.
3,55
